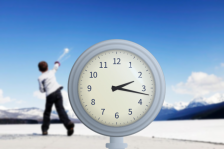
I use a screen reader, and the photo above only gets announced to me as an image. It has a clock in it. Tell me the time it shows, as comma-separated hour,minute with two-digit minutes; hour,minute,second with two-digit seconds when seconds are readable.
2,17
